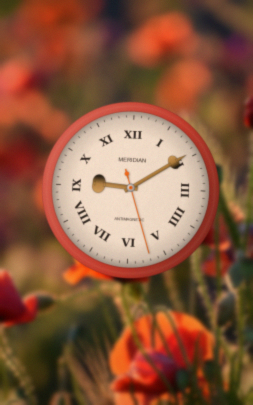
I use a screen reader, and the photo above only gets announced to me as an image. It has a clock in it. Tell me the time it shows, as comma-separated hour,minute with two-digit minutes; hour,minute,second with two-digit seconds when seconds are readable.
9,09,27
